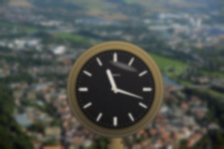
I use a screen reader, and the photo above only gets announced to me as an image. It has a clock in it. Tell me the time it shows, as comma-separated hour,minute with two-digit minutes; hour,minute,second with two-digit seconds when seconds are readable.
11,18
